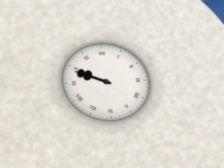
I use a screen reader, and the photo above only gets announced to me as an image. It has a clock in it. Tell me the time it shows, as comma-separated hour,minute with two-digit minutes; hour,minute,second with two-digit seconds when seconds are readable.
9,49
